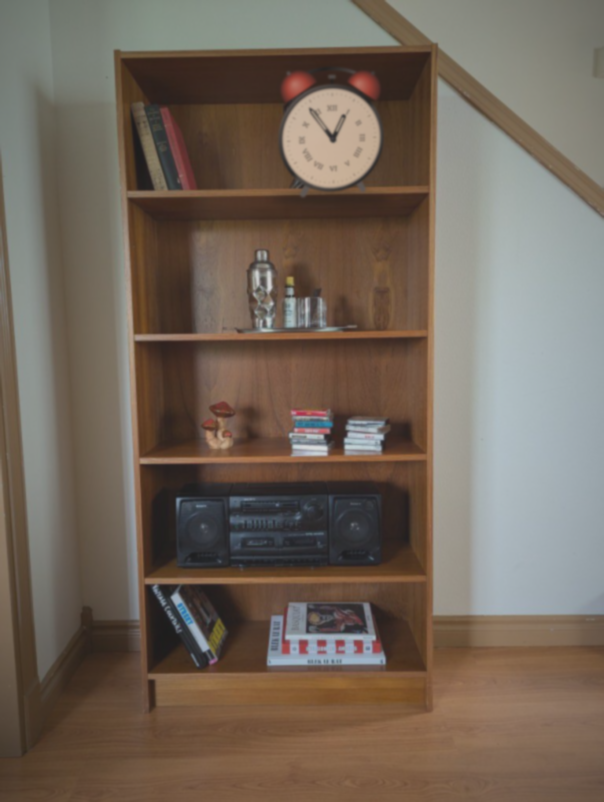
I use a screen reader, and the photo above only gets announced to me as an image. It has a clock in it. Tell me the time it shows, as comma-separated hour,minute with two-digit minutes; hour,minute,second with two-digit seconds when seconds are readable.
12,54
